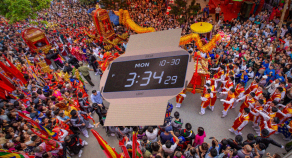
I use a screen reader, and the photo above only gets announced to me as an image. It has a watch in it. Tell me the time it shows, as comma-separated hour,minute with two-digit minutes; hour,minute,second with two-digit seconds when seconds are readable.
3,34,29
